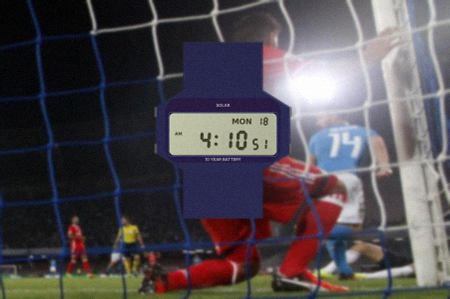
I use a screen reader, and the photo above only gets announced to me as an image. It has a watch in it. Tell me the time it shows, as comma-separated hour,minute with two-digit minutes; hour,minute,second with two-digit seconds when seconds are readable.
4,10,51
